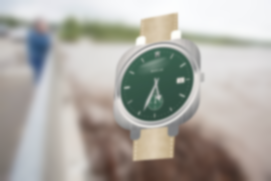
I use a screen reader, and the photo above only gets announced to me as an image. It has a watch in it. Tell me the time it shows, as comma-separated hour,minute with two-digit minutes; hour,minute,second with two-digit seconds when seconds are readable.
5,34
